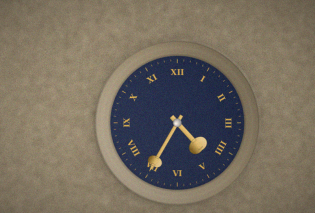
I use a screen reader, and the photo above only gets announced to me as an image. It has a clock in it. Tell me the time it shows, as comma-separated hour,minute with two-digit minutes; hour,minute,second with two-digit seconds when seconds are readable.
4,35
